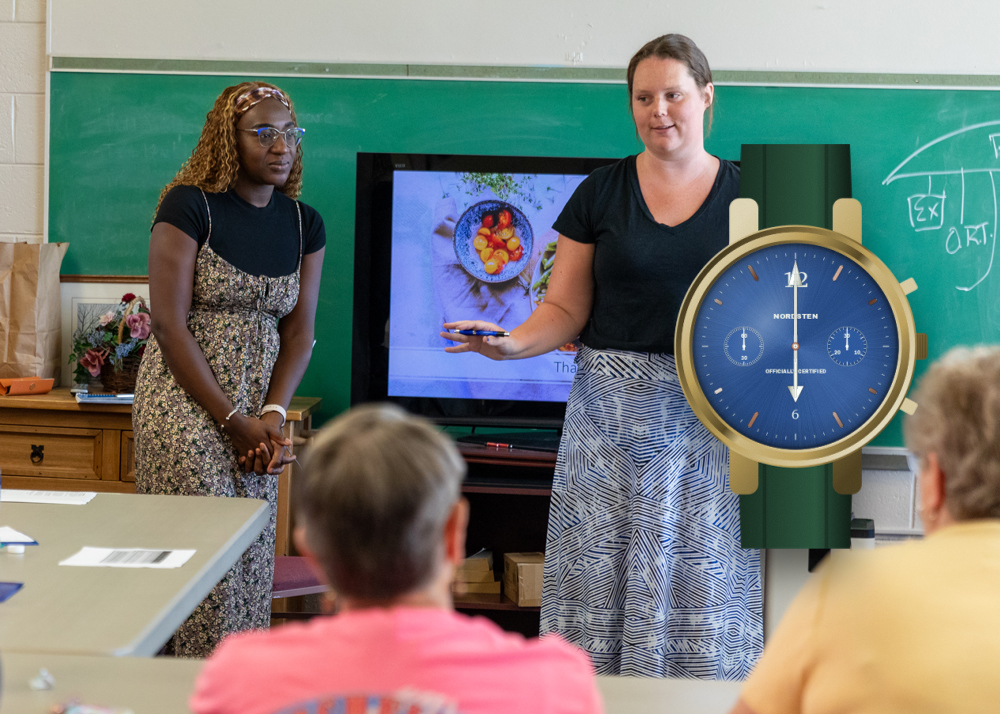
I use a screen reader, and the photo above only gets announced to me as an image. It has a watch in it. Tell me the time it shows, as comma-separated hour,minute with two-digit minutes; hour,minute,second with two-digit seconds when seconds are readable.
6,00
